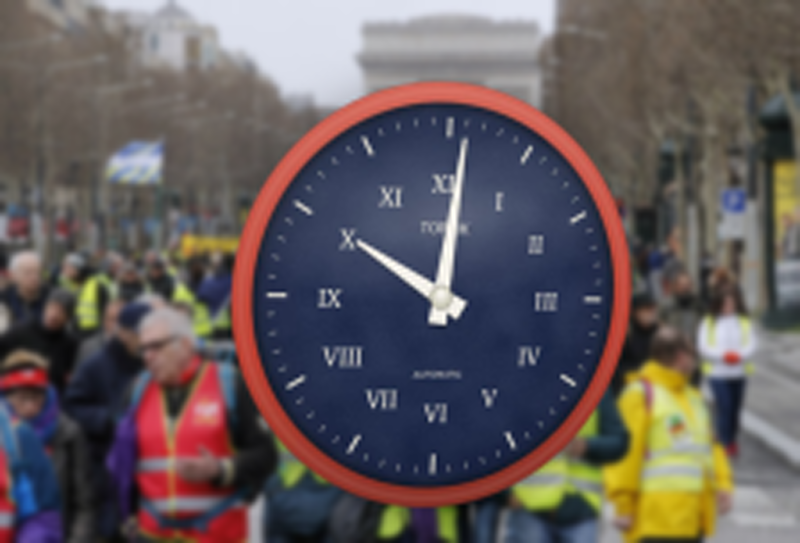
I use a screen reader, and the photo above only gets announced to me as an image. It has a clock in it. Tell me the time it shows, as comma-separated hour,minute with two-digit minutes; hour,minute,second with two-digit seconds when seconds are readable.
10,01
